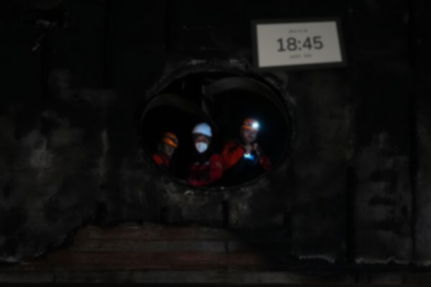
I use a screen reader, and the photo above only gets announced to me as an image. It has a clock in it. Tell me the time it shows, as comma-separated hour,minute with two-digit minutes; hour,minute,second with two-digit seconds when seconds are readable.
18,45
